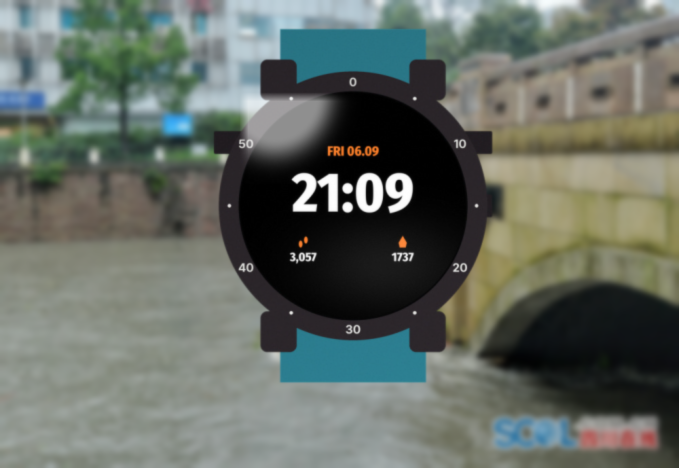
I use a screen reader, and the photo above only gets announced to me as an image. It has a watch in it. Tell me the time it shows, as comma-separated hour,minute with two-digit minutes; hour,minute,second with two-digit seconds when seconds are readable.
21,09
